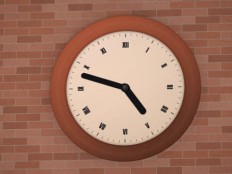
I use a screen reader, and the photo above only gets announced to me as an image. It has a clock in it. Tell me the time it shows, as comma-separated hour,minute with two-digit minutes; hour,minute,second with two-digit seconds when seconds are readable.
4,48
